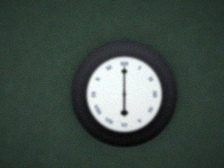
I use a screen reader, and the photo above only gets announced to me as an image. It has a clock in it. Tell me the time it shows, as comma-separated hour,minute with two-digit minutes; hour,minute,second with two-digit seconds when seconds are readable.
6,00
